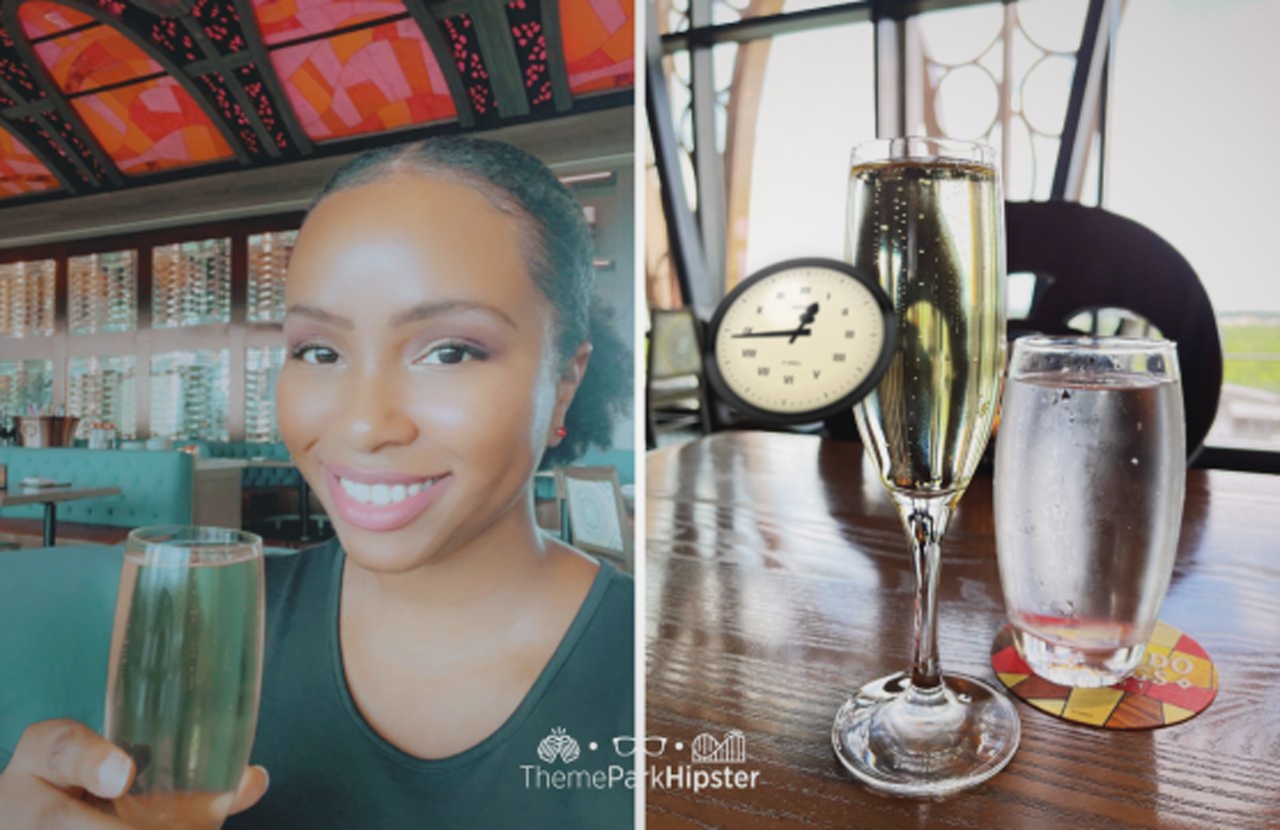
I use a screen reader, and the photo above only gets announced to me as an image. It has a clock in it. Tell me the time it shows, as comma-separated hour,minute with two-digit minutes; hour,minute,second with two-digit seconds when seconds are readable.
12,44
